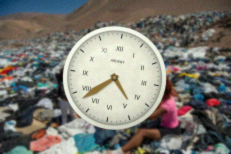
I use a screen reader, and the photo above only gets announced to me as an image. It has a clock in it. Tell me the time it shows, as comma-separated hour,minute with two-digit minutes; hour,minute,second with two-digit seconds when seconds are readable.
4,38
